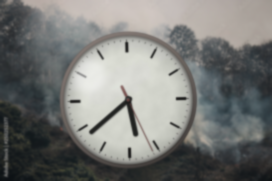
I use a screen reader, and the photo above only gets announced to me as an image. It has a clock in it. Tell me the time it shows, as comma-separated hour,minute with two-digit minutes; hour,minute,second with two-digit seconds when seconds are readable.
5,38,26
